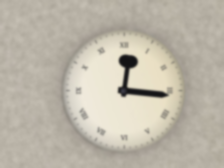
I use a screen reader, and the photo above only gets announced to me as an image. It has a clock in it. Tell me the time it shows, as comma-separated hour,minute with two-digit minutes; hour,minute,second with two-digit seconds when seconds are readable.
12,16
